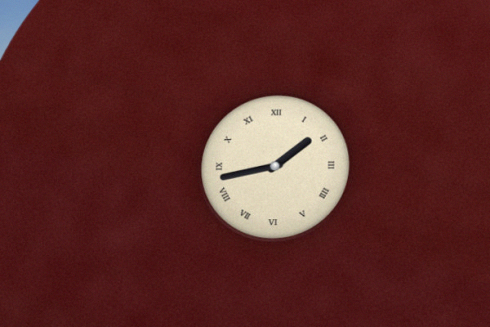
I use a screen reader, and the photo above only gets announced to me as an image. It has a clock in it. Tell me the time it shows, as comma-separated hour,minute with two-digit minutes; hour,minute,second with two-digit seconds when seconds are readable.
1,43
